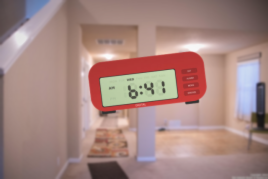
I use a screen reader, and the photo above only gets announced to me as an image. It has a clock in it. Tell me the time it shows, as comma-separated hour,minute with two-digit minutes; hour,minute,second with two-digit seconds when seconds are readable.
6,41
